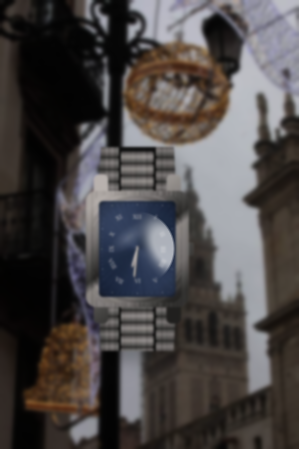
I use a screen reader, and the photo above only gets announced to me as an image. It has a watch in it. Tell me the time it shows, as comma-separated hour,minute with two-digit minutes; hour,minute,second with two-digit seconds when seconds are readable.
6,31
